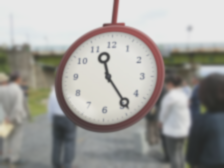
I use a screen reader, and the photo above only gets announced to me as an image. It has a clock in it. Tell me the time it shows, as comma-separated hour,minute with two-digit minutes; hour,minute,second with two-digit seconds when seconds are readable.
11,24
